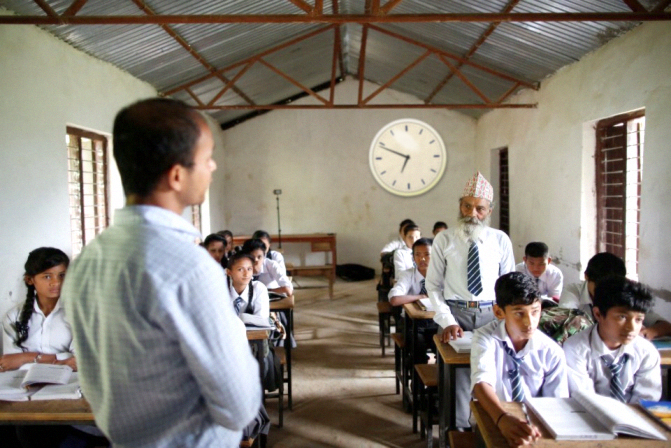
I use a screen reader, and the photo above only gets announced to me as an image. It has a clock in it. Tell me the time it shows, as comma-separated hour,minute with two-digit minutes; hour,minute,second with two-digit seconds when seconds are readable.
6,49
